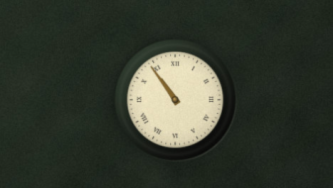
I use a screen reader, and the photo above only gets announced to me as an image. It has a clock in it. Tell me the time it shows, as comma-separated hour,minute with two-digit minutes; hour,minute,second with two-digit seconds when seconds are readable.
10,54
